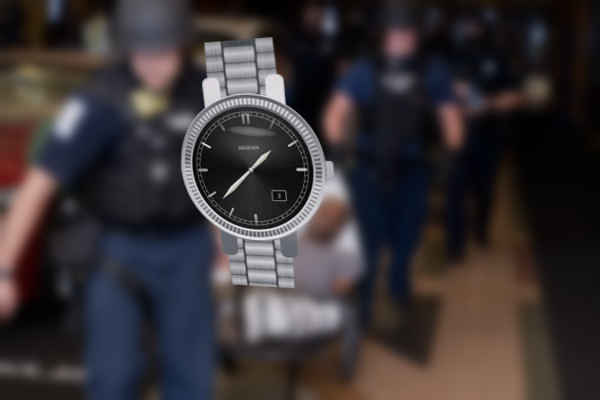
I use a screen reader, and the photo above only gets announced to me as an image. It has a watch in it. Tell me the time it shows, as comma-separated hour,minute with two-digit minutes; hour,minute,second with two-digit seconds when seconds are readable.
1,38
